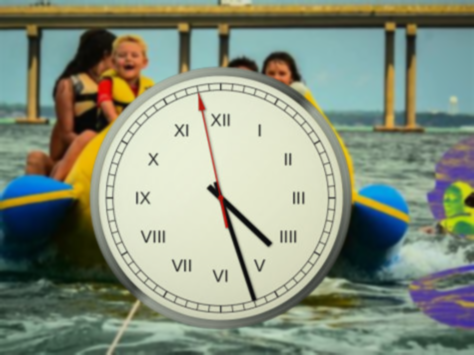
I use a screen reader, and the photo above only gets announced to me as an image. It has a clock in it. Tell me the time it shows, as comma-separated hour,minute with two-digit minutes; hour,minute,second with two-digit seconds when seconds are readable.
4,26,58
